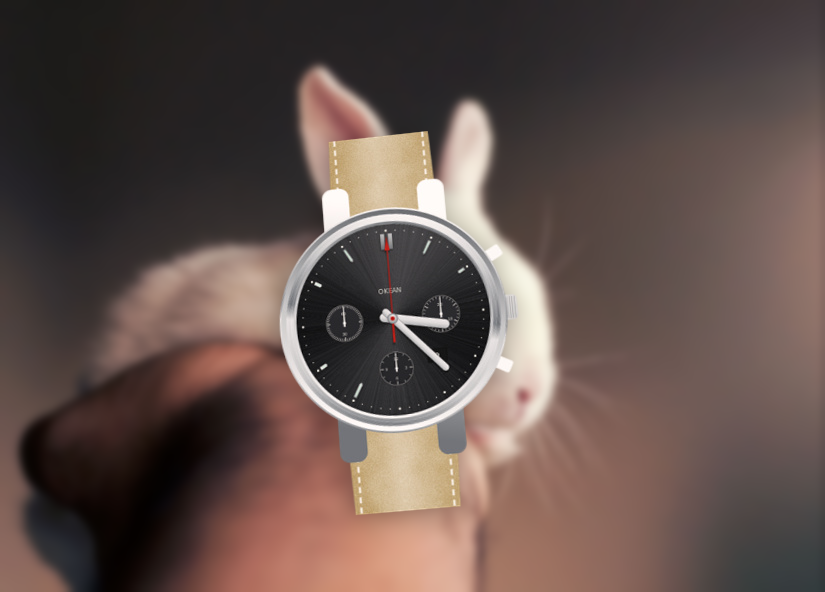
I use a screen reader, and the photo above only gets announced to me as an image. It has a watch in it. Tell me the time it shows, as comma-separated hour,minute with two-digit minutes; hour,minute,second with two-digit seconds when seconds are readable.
3,23
